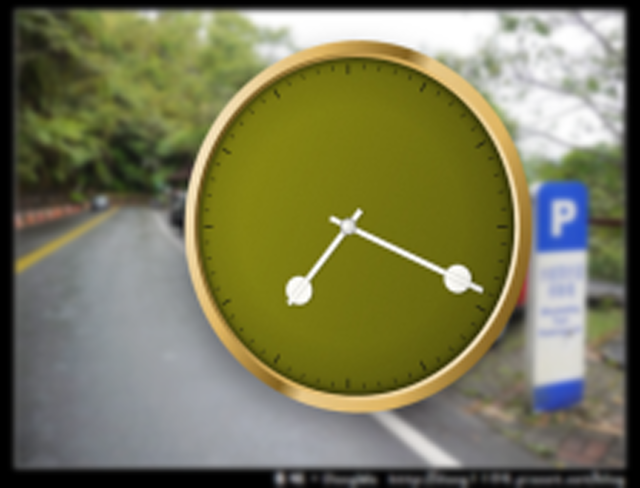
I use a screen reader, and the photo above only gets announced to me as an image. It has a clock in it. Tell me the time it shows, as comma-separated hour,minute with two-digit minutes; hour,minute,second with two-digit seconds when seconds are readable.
7,19
